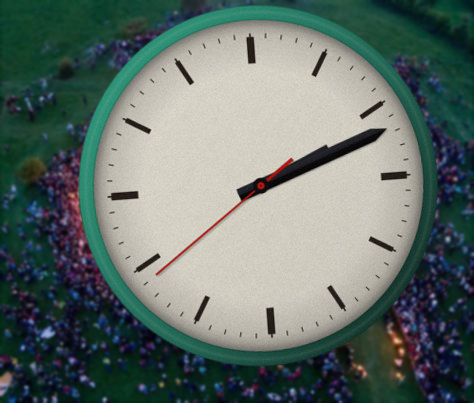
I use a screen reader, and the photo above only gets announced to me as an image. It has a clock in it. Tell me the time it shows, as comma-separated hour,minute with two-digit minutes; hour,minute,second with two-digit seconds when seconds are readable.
2,11,39
